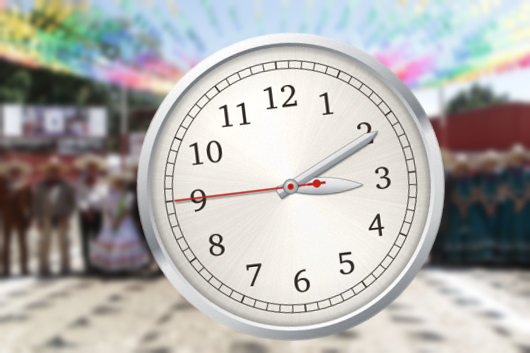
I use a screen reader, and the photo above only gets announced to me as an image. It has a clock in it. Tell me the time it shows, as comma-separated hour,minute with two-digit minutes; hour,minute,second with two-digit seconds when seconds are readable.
3,10,45
